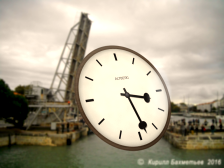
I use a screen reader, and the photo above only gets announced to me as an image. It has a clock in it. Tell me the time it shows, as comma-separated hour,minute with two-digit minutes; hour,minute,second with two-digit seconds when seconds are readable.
3,28
